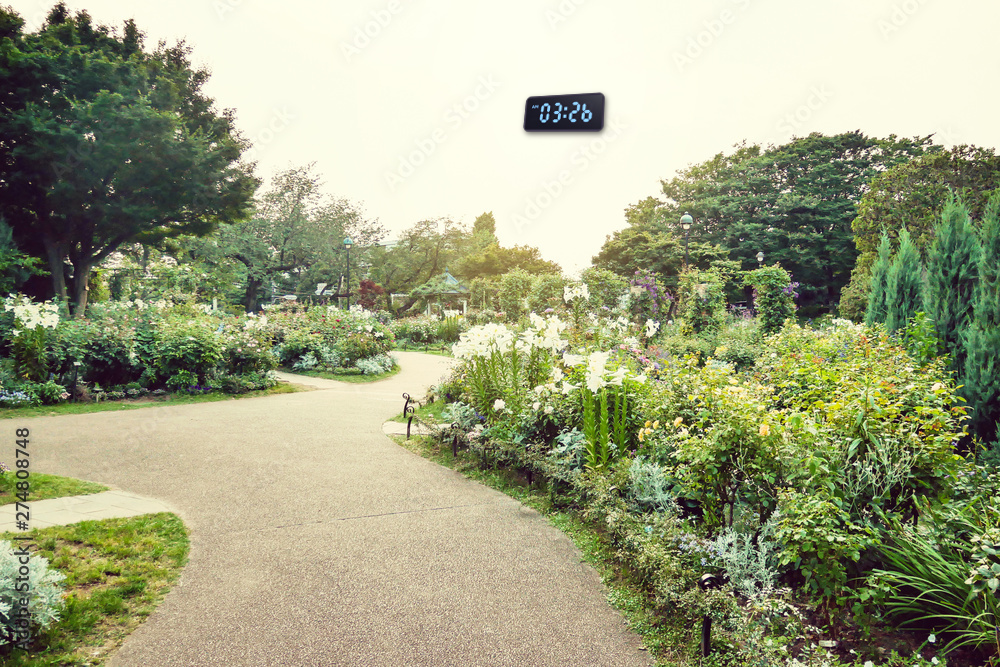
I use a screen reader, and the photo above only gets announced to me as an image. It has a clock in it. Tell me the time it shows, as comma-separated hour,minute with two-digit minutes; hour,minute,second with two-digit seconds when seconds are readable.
3,26
